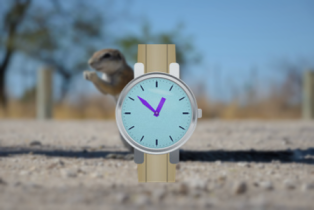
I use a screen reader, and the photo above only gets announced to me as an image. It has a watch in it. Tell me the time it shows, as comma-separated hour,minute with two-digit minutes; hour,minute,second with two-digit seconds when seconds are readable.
12,52
